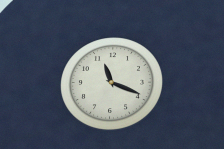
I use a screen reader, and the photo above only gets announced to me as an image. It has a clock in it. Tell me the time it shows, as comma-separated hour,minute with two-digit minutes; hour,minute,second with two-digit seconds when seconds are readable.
11,19
